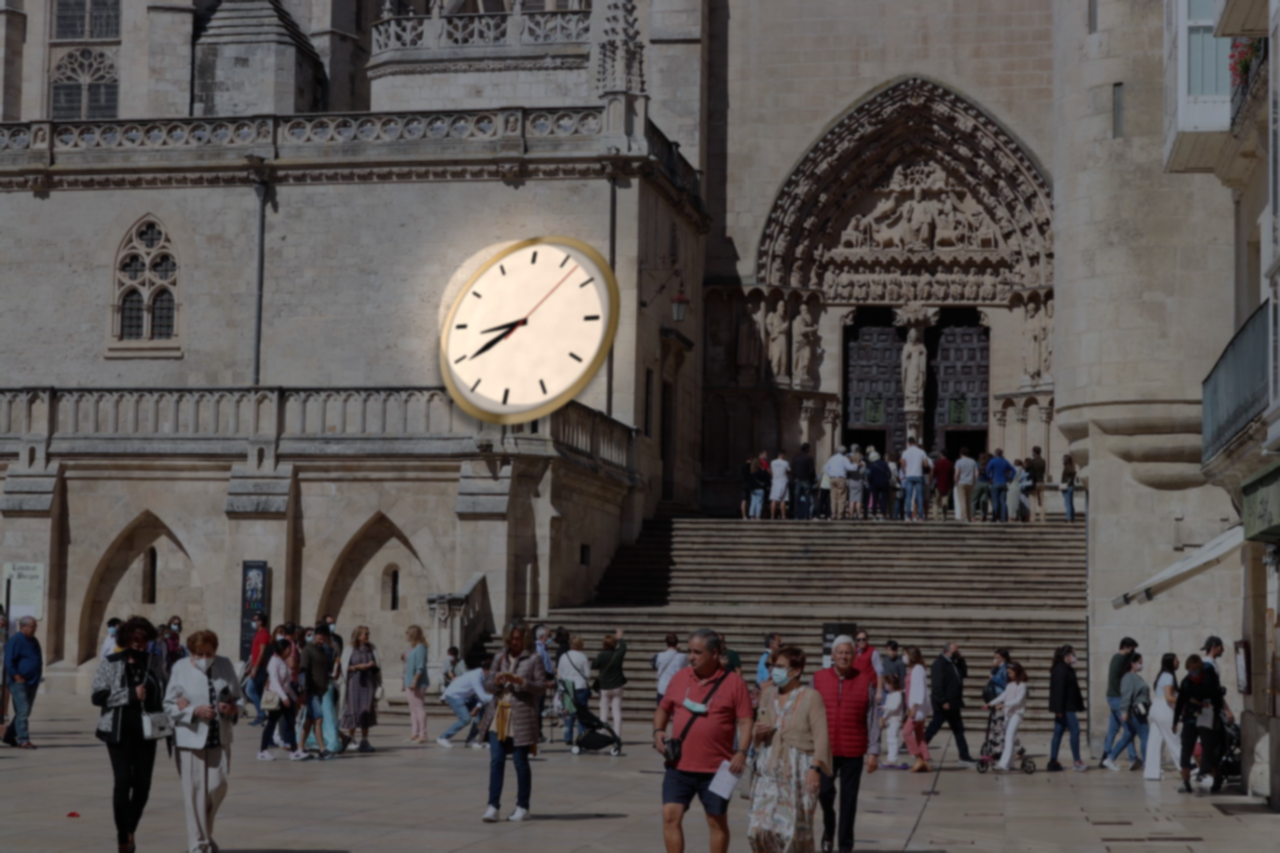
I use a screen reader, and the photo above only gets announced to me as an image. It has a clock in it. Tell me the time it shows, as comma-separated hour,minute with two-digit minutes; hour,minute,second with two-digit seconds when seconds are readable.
8,39,07
